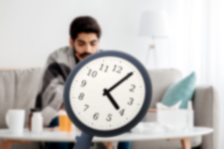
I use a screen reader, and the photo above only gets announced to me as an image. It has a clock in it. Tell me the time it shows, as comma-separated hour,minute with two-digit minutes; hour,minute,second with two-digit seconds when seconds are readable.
4,05
